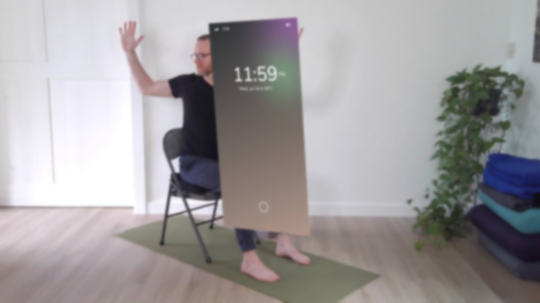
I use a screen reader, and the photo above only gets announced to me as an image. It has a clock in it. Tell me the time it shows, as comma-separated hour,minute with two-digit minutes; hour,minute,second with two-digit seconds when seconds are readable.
11,59
